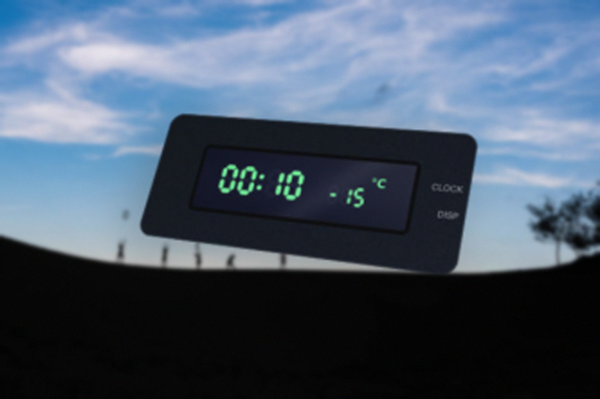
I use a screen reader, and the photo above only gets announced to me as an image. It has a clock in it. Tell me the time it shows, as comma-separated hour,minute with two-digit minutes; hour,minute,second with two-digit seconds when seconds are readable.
0,10
